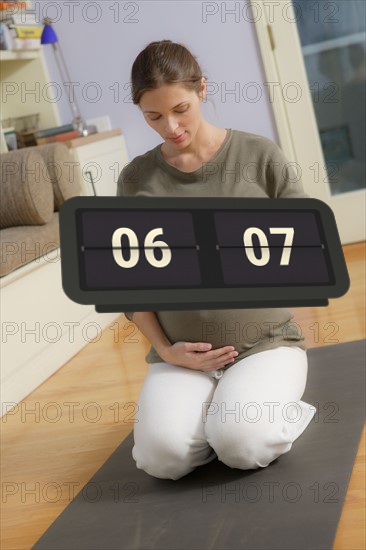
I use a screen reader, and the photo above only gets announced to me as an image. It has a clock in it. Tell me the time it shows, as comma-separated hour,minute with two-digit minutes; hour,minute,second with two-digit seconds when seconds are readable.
6,07
